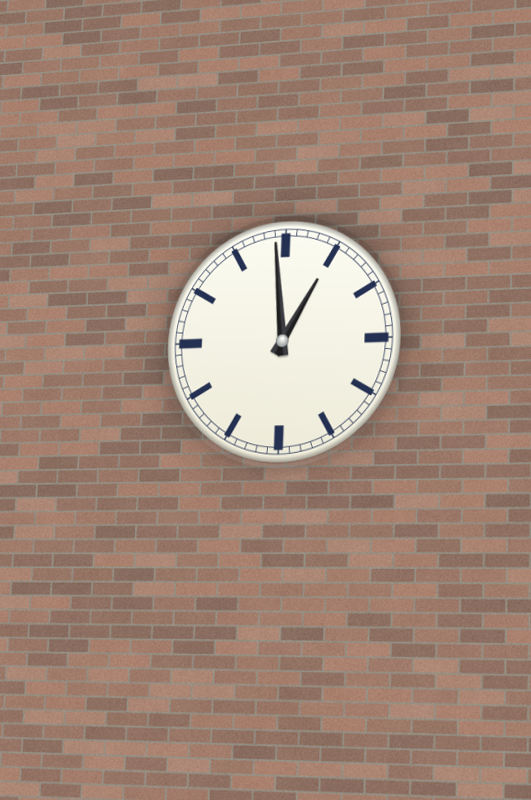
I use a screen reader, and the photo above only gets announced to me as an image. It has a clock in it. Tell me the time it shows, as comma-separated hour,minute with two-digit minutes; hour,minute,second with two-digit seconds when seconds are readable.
12,59
